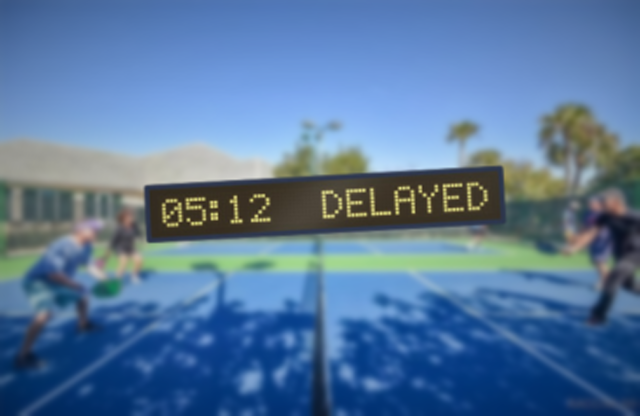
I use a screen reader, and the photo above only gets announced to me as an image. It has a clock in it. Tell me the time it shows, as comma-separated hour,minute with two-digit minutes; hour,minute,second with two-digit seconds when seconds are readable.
5,12
